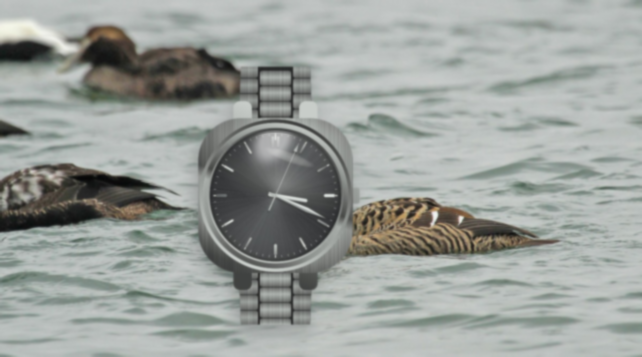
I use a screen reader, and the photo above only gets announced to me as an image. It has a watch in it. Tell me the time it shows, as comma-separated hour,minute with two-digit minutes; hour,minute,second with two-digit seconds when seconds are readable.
3,19,04
